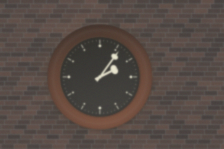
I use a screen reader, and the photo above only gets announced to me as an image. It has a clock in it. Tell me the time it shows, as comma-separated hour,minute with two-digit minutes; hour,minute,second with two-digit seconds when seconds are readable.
2,06
